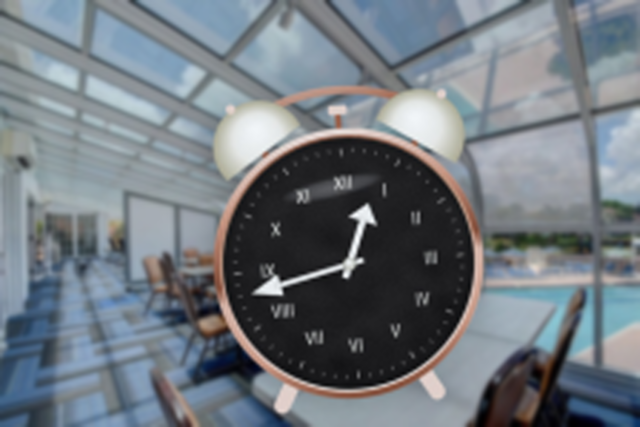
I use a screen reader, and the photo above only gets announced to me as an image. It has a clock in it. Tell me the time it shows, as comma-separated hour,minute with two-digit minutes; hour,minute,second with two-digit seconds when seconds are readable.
12,43
